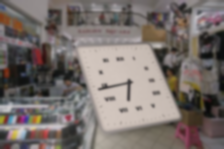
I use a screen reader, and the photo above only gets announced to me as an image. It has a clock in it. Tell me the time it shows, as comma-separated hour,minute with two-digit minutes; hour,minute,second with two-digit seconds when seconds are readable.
6,44
